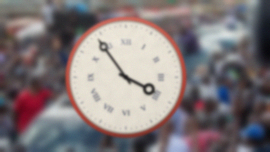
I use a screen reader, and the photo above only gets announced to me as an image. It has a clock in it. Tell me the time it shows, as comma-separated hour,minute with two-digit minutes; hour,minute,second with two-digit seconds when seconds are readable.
3,54
